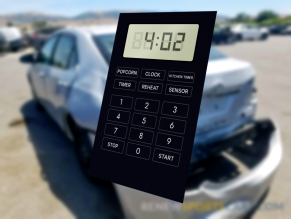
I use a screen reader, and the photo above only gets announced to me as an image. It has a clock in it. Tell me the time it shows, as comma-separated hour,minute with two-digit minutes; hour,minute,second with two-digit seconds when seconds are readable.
4,02
